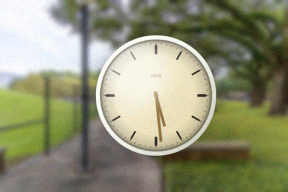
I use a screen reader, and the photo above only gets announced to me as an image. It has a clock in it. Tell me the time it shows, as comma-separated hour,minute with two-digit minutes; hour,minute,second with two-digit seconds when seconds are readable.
5,29
